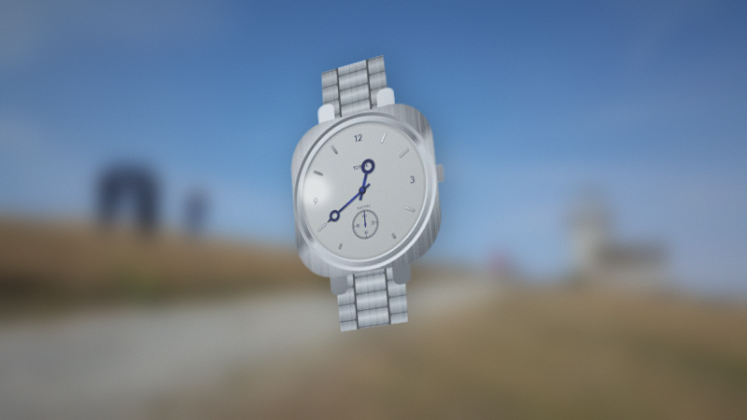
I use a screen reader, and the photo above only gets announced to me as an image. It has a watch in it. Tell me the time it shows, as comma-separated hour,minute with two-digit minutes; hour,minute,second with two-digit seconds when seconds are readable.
12,40
